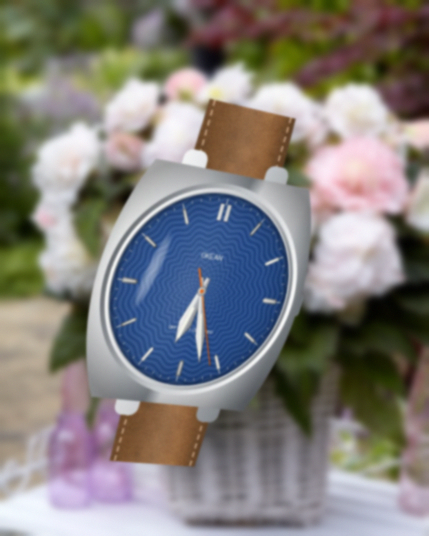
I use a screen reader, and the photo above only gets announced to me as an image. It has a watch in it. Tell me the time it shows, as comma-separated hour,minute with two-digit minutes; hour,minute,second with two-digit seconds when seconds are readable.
6,27,26
